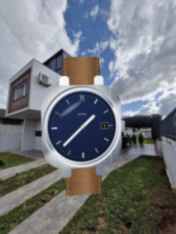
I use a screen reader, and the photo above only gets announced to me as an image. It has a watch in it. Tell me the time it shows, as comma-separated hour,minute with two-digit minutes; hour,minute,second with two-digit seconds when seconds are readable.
1,38
